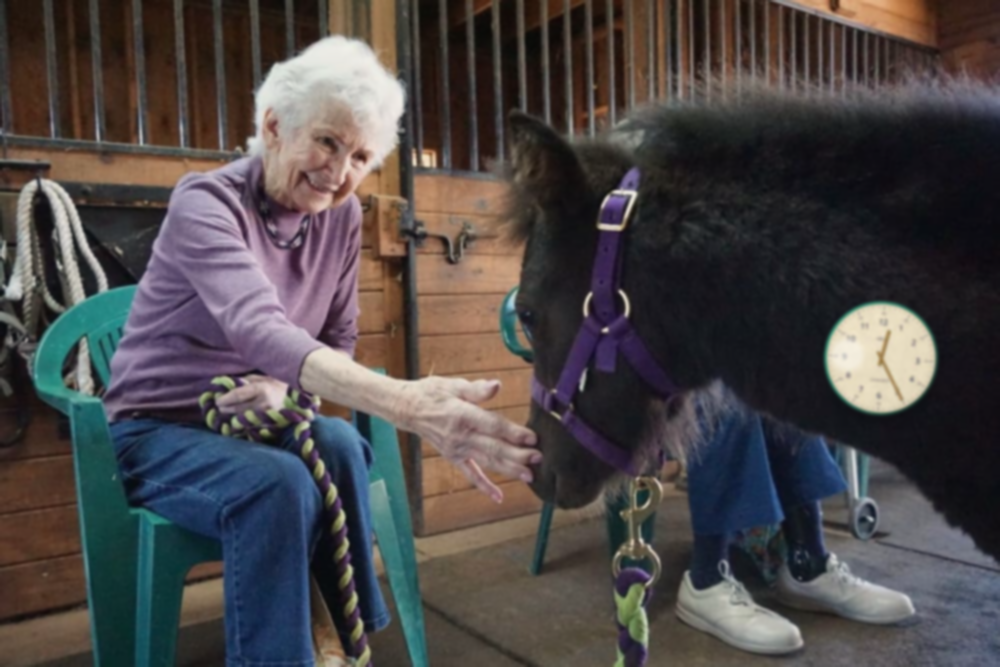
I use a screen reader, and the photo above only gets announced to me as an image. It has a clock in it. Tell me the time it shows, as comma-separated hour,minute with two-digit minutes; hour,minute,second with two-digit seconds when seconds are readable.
12,25
